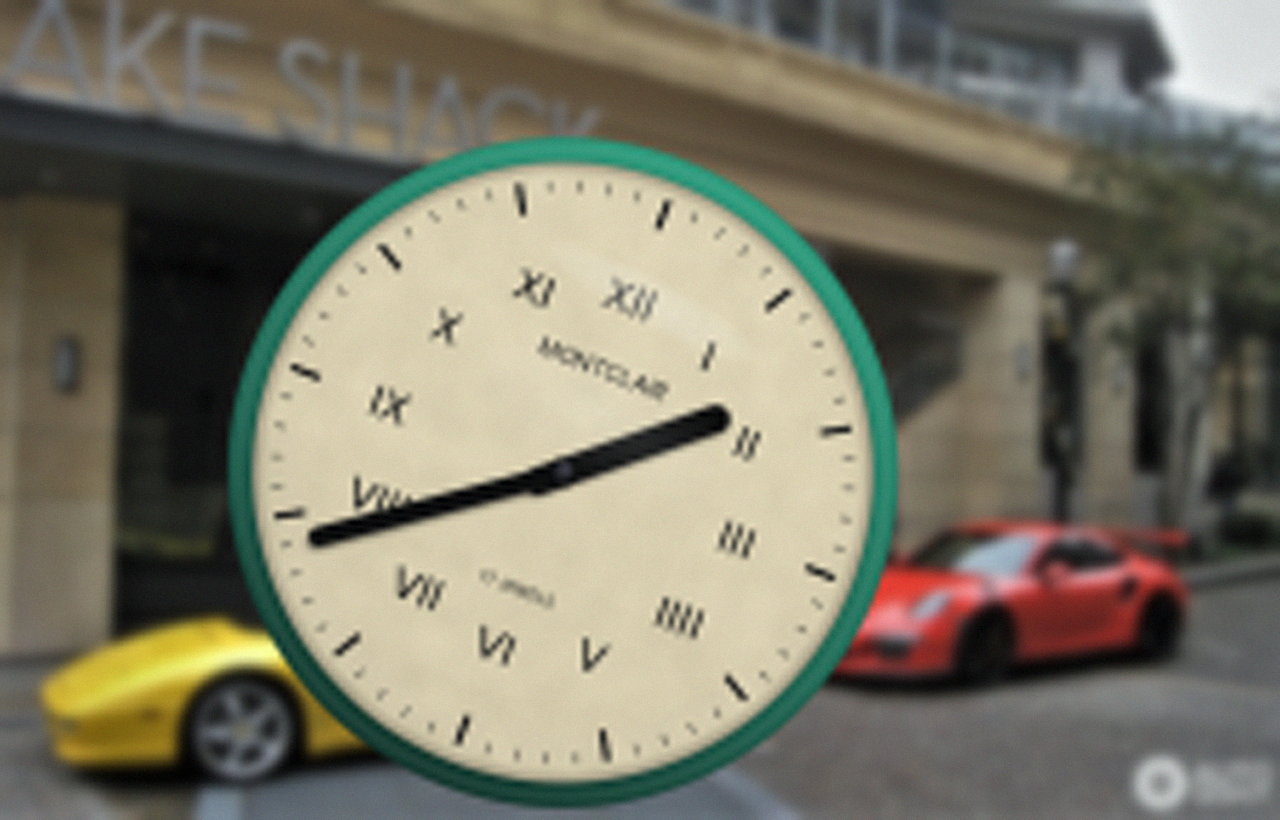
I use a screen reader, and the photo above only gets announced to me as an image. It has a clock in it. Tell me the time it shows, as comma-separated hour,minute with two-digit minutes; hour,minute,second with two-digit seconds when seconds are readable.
1,39
